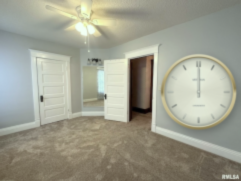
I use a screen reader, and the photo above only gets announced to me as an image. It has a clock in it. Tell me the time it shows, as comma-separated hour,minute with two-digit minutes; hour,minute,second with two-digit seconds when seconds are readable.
12,00
